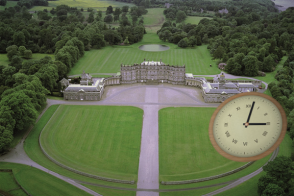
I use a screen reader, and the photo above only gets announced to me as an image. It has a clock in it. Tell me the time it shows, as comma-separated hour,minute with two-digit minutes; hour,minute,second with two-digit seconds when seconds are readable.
3,02
